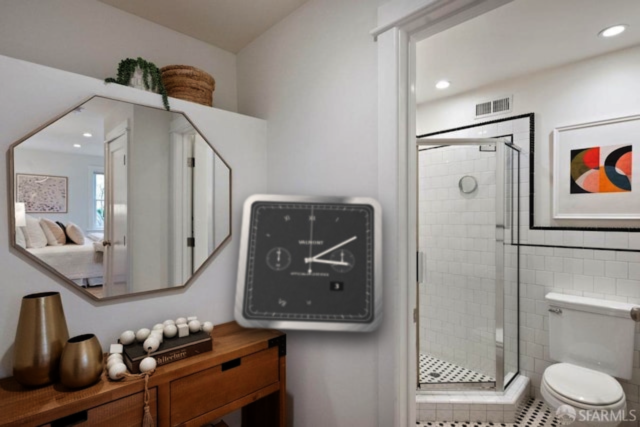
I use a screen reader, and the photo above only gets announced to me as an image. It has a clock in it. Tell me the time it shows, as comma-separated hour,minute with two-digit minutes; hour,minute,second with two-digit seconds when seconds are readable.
3,10
